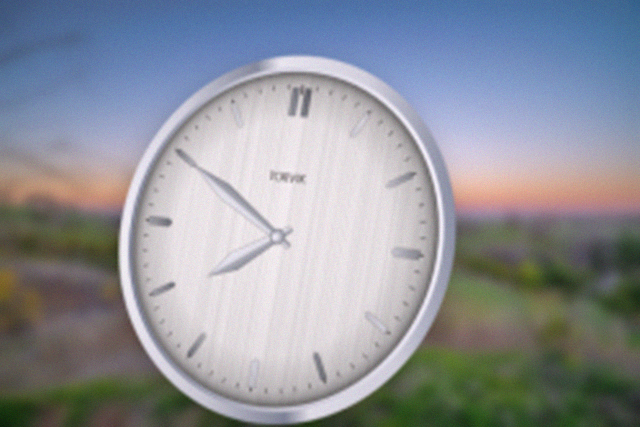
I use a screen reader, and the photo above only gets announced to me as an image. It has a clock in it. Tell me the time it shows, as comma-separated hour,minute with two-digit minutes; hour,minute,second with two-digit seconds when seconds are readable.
7,50
